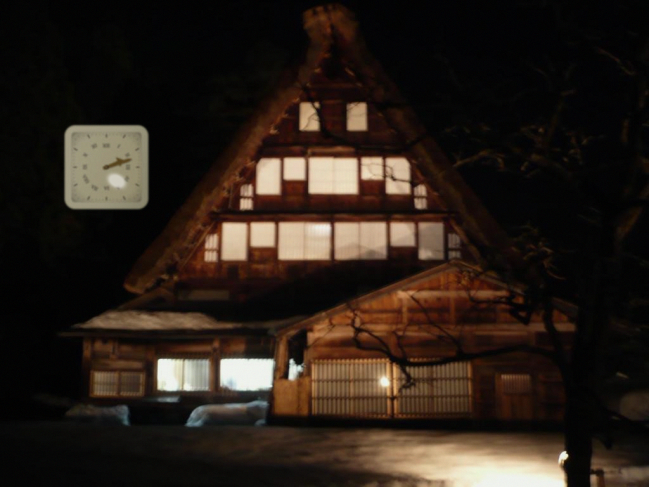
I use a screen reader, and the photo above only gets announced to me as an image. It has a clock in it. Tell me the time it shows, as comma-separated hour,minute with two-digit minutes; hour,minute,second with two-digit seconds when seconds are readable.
2,12
